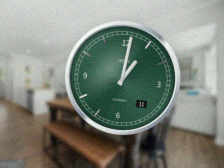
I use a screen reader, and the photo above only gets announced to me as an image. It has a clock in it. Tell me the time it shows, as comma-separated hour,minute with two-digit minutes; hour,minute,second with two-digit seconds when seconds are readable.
1,01
